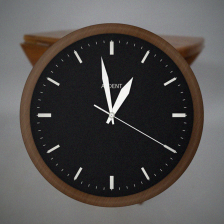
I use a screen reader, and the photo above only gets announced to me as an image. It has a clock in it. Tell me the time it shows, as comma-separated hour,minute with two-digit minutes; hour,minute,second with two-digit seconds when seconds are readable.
12,58,20
